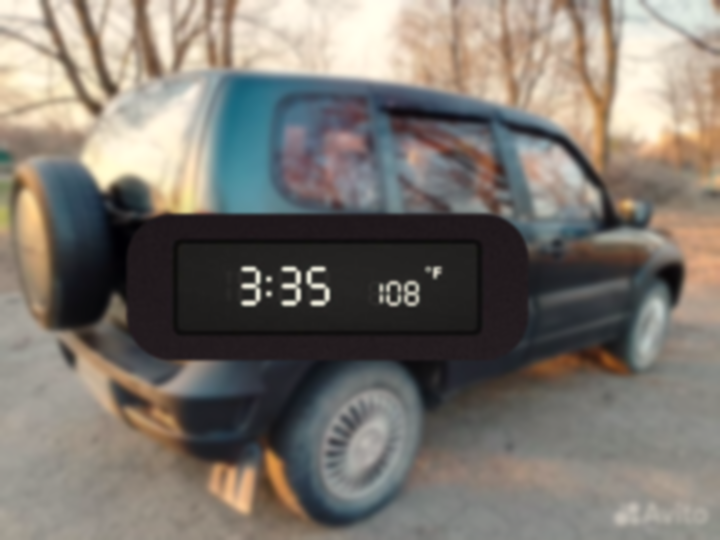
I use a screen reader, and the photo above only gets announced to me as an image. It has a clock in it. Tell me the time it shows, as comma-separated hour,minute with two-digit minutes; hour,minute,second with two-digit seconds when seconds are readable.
3,35
